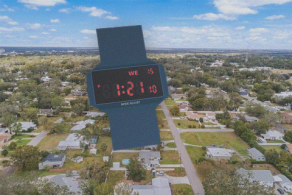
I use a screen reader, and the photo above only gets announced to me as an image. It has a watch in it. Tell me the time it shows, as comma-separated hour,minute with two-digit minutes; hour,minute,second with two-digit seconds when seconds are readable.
1,21,10
